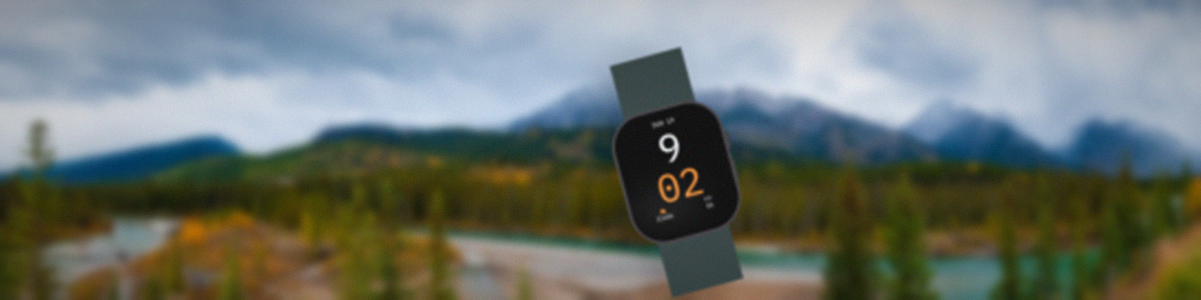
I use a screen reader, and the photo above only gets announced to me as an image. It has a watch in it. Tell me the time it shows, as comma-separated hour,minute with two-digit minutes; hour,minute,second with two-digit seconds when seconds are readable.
9,02
